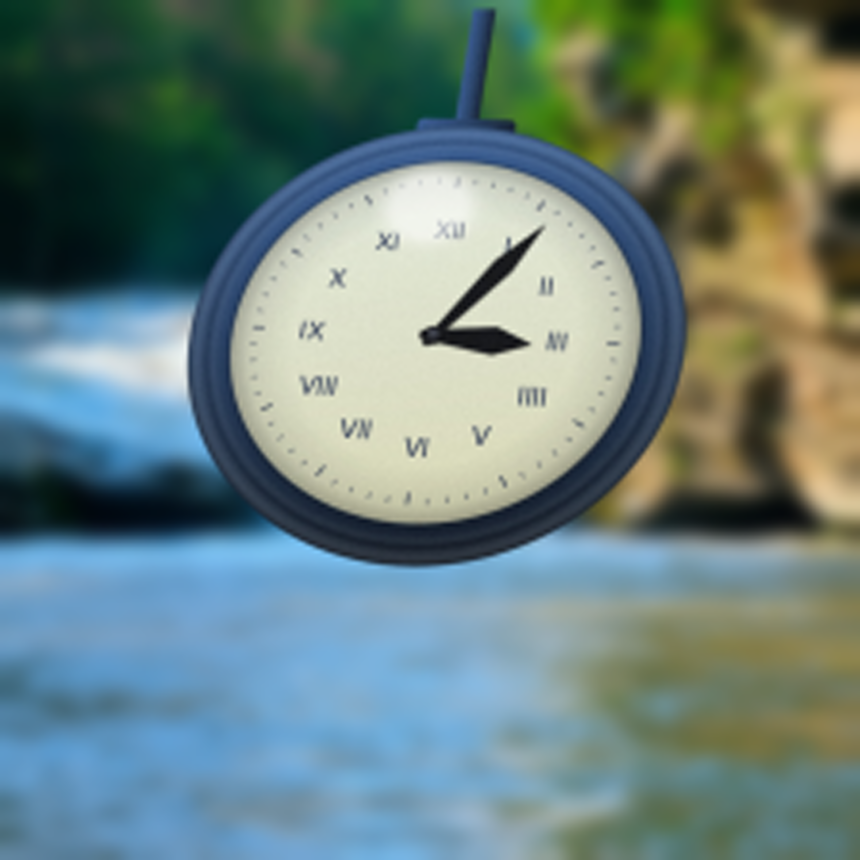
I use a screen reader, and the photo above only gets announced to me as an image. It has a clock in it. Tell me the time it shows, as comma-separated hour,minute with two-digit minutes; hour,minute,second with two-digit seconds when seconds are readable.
3,06
